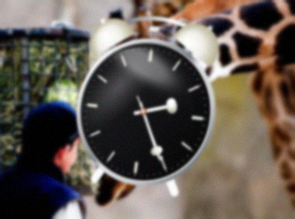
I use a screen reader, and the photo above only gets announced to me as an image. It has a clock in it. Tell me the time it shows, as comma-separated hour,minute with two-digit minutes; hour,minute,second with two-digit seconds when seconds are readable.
2,25,25
